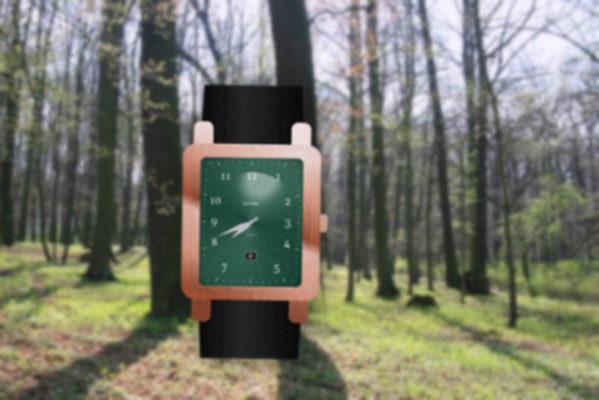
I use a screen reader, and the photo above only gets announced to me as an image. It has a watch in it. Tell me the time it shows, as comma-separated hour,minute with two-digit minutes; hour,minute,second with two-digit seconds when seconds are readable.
7,41
